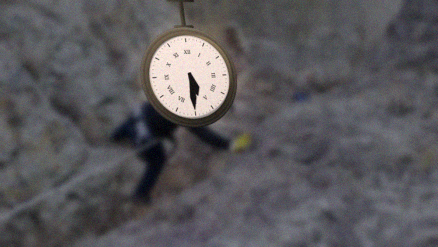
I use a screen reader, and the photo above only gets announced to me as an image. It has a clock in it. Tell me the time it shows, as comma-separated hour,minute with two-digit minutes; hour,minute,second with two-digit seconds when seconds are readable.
5,30
